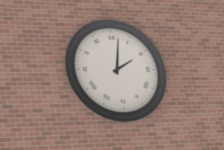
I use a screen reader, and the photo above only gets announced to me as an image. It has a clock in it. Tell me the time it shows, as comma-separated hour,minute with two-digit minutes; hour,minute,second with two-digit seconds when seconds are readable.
2,02
